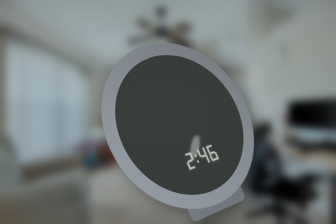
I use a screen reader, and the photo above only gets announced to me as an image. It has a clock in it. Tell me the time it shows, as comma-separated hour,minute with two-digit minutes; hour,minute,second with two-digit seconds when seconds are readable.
2,46
